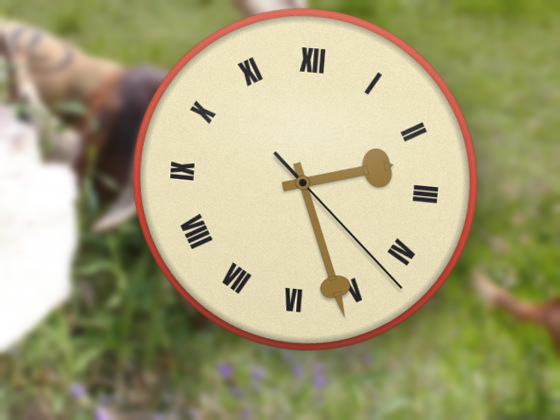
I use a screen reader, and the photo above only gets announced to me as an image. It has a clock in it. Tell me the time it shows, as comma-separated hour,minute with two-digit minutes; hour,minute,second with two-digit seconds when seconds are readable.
2,26,22
